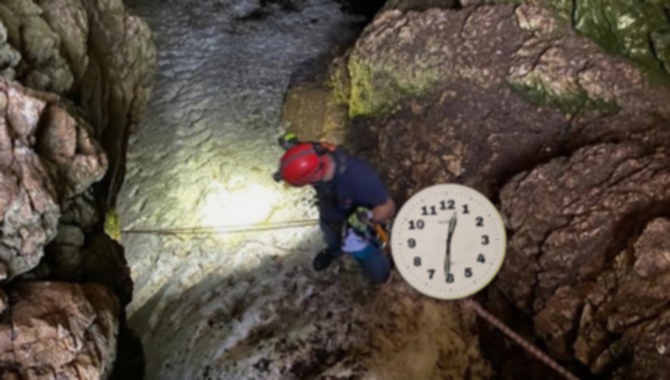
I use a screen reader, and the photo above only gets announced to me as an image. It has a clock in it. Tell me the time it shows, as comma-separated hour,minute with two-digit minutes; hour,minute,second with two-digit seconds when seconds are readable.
12,31
